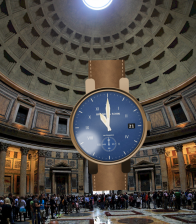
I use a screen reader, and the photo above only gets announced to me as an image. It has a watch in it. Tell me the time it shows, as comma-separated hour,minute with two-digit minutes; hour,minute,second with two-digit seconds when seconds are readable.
11,00
